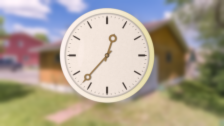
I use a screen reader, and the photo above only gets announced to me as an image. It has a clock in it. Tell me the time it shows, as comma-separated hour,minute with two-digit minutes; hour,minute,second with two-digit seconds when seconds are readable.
12,37
